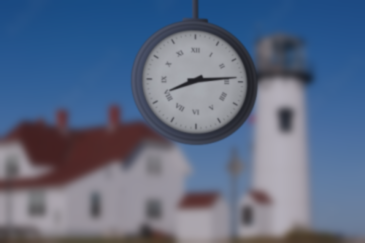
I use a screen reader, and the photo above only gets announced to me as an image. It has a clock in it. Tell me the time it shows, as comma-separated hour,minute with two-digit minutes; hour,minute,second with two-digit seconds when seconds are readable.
8,14
